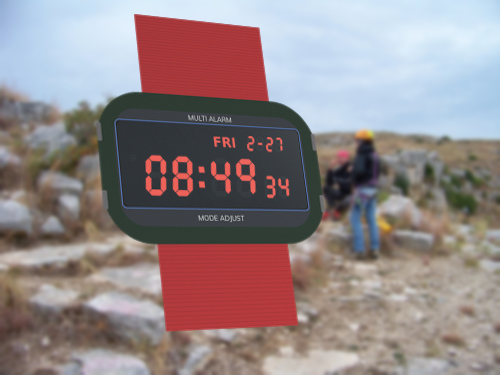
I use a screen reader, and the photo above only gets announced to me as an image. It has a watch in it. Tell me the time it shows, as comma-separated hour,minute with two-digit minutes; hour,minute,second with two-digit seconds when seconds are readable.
8,49,34
